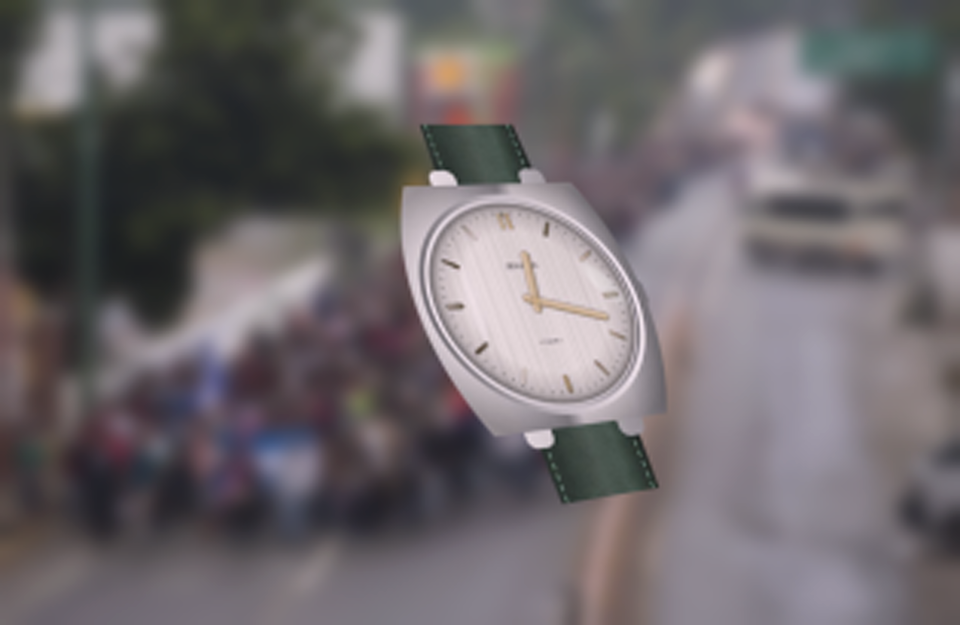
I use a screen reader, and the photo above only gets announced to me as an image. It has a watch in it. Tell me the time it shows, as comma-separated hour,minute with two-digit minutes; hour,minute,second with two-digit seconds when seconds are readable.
12,18
